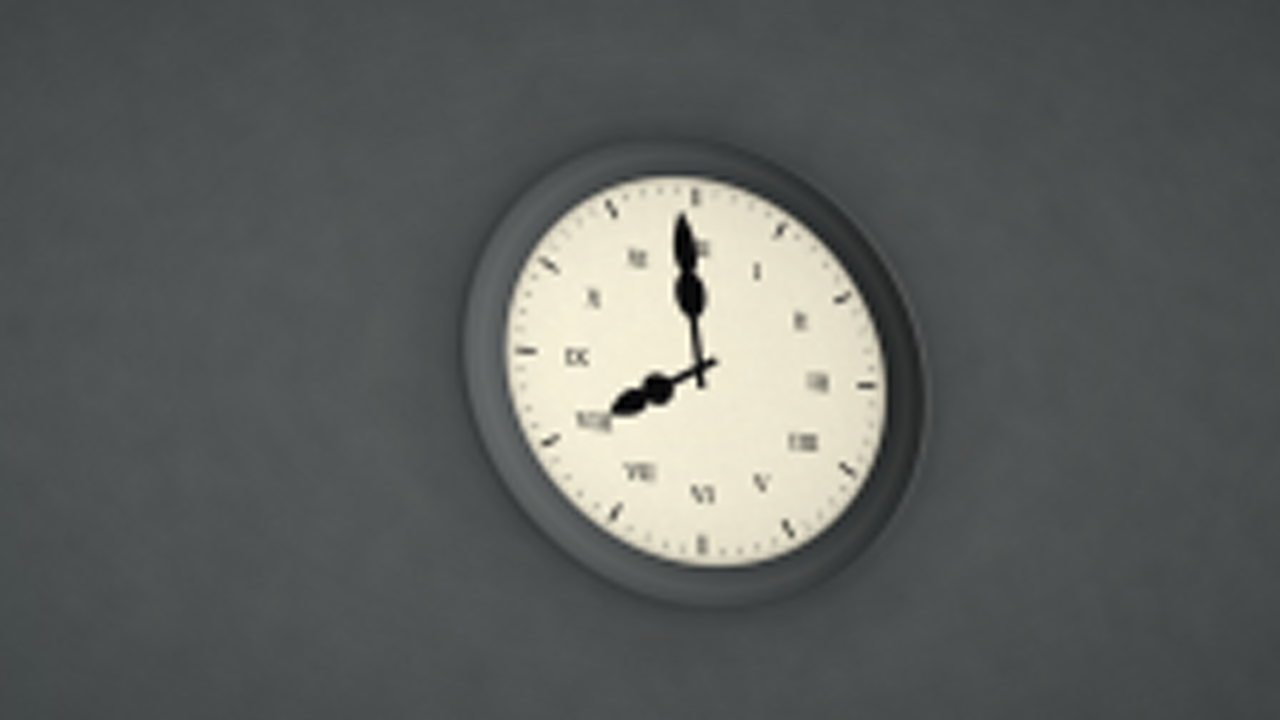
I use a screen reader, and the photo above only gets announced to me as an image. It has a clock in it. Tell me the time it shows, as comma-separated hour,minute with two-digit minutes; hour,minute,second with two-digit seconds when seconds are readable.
7,59
